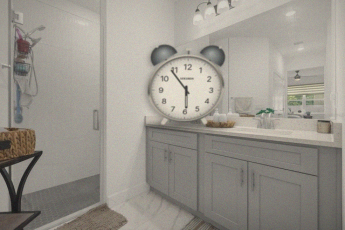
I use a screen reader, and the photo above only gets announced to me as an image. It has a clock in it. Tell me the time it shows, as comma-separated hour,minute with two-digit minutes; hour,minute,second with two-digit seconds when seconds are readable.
5,54
